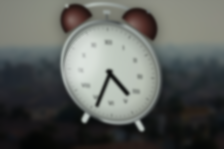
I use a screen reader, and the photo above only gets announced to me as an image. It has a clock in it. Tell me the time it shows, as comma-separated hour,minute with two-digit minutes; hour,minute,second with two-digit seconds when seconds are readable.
4,34
